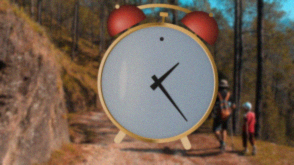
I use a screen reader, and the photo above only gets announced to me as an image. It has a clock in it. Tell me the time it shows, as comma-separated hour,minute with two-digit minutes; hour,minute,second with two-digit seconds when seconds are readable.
1,23
